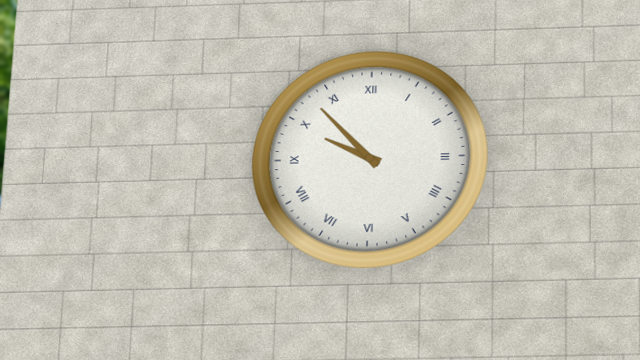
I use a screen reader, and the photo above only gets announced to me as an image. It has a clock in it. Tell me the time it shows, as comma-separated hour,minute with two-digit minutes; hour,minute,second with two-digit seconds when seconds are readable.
9,53
